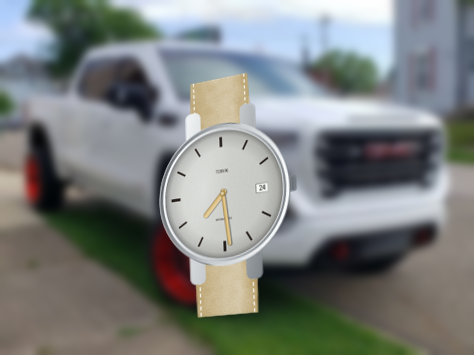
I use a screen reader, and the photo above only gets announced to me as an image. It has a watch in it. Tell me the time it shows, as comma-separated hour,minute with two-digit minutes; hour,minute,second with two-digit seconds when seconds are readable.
7,29
